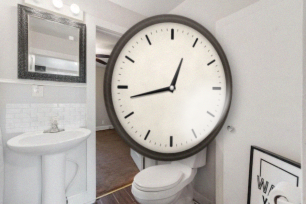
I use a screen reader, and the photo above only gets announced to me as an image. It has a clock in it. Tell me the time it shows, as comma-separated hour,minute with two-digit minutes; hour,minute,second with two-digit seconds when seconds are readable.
12,43
